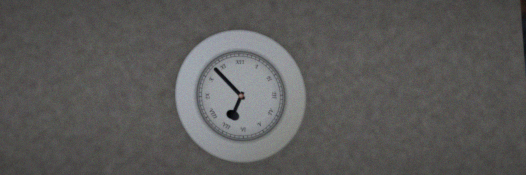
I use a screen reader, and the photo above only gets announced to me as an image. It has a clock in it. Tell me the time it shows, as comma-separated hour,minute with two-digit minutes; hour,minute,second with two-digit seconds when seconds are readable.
6,53
